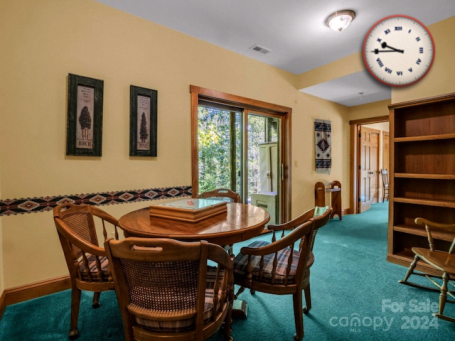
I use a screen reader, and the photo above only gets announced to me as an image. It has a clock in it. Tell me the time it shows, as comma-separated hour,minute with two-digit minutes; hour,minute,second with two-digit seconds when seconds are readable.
9,45
